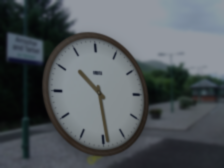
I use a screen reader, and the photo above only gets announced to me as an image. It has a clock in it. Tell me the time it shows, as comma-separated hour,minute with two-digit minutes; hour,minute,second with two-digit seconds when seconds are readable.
10,29
